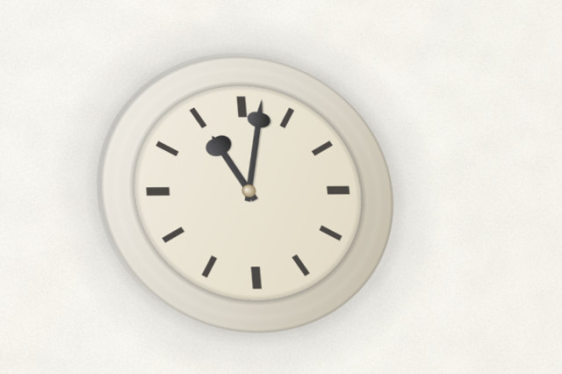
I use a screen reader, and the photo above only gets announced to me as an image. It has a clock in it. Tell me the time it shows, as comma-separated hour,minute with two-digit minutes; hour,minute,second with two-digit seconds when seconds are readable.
11,02
